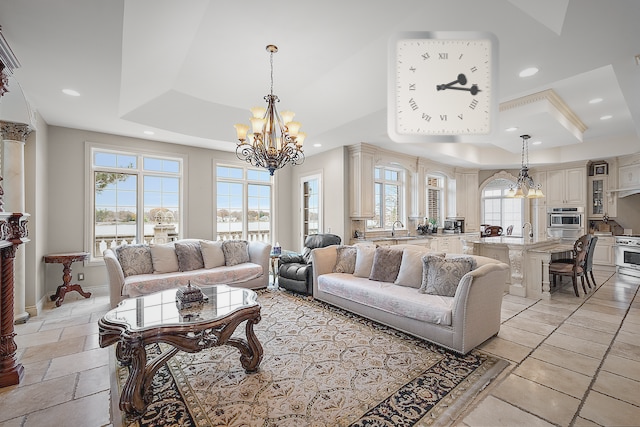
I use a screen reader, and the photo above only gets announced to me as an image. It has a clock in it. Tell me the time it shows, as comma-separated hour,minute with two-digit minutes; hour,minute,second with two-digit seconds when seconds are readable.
2,16
